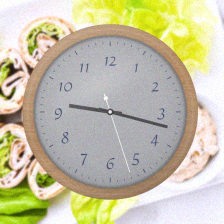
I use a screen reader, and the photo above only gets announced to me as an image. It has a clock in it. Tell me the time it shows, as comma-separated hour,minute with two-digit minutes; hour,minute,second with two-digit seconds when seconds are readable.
9,17,27
